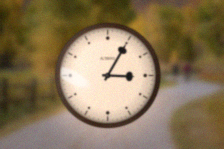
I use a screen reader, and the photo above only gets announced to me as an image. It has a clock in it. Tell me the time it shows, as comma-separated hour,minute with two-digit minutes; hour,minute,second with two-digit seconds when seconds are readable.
3,05
